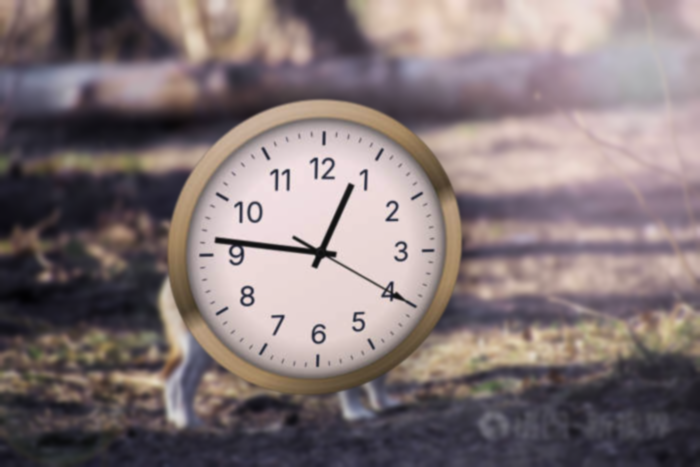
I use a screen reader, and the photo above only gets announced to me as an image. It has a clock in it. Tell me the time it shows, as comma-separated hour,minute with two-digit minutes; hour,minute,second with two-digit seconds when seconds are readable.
12,46,20
